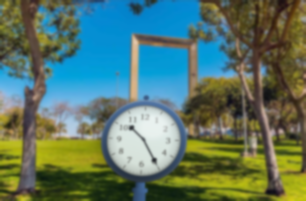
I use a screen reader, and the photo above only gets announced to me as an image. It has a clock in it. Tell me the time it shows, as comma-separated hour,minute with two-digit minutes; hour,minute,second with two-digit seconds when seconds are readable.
10,25
